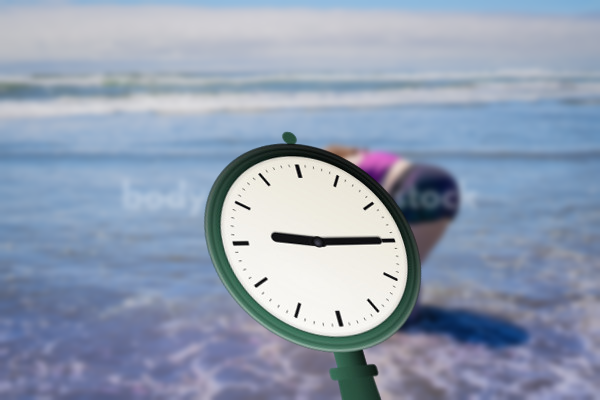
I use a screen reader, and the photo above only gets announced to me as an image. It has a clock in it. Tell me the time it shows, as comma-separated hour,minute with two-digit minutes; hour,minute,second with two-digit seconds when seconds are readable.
9,15
